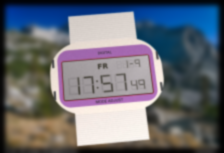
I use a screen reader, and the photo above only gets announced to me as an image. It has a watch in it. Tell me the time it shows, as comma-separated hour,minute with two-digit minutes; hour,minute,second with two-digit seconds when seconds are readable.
17,57
